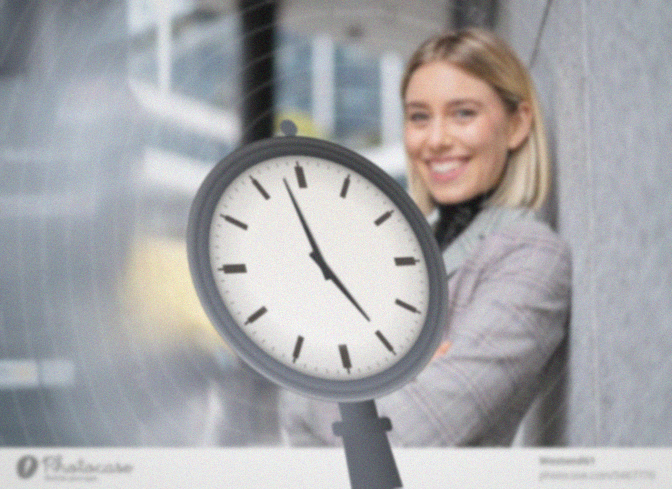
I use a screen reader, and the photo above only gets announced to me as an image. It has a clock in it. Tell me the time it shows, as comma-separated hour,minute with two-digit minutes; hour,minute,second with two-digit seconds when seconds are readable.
4,58
